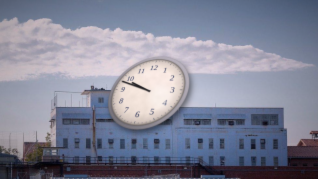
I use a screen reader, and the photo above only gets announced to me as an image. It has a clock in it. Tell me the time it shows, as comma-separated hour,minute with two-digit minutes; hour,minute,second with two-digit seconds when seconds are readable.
9,48
